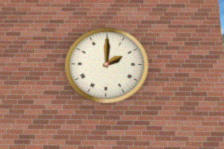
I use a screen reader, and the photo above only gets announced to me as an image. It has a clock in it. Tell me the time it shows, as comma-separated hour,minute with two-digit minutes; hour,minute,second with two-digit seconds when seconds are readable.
2,00
